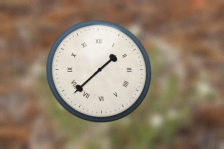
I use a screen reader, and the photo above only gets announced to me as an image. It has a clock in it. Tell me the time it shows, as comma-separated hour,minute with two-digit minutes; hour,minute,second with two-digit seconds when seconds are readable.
1,38
